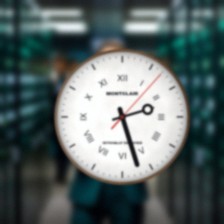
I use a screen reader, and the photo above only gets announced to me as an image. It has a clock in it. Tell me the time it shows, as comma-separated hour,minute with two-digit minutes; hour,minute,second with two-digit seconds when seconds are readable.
2,27,07
